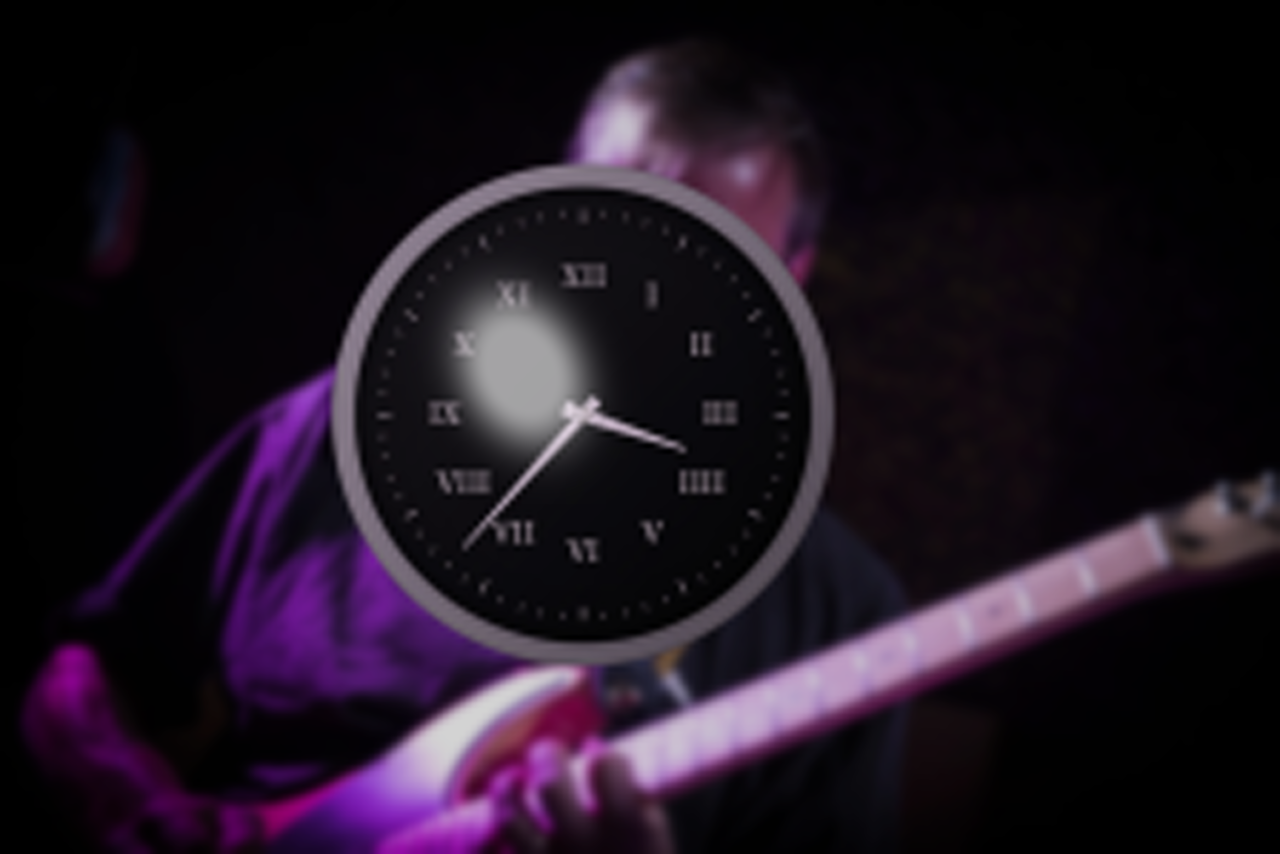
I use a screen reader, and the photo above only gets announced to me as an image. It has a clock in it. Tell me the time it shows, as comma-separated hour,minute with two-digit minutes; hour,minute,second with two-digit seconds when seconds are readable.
3,37
